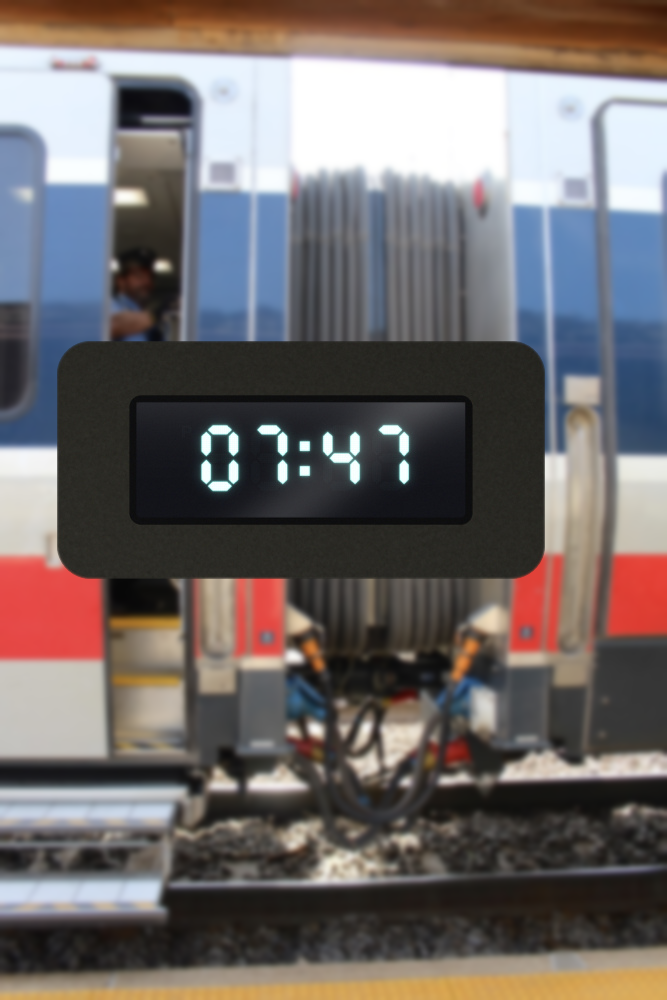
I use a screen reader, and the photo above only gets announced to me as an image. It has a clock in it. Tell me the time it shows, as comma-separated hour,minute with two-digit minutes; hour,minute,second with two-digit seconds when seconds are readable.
7,47
